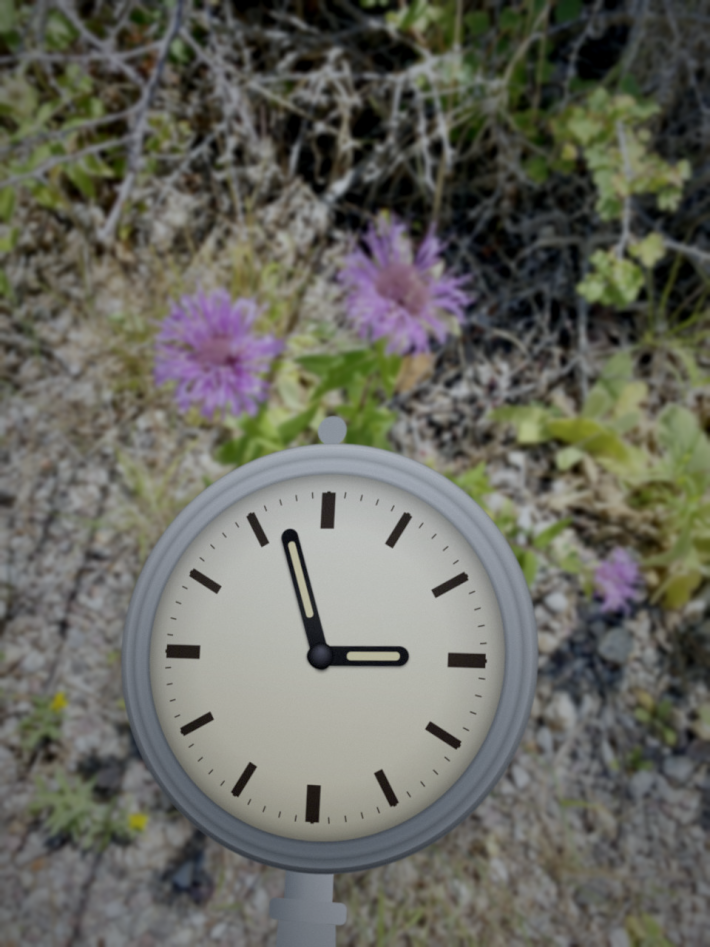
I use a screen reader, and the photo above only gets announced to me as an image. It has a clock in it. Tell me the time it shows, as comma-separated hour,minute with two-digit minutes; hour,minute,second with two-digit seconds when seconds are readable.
2,57
